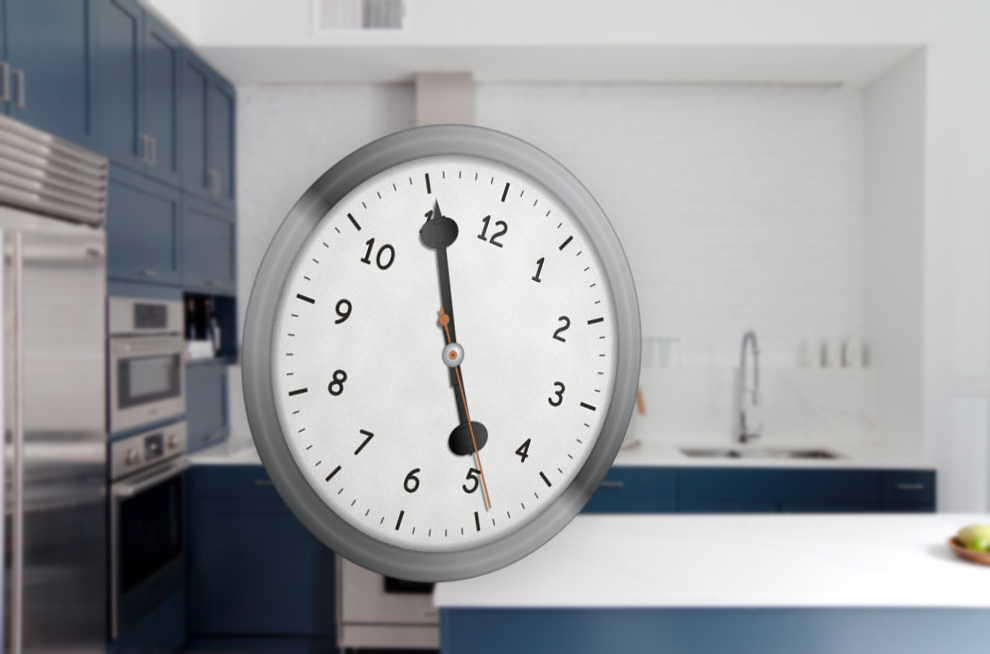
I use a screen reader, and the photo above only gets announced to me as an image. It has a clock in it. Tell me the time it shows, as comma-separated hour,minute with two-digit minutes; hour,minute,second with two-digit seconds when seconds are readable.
4,55,24
